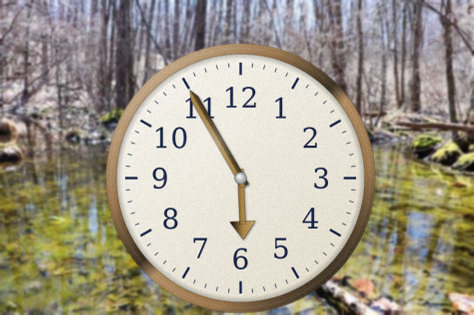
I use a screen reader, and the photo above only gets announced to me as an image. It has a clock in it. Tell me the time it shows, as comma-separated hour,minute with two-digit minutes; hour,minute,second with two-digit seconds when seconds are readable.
5,55
